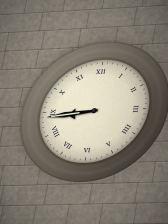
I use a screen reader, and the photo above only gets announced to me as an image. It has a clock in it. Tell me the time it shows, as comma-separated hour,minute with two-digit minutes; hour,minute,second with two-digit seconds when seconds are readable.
8,44
